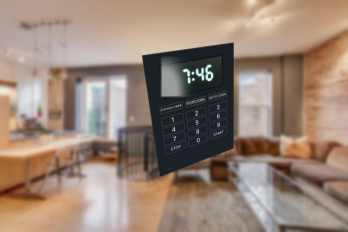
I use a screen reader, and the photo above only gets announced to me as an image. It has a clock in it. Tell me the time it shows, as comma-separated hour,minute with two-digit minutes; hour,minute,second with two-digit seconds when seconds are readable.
7,46
